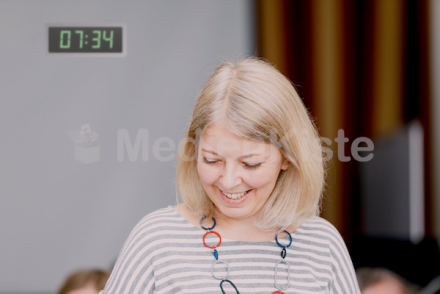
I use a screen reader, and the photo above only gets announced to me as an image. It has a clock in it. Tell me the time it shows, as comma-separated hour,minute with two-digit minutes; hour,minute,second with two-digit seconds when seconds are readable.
7,34
